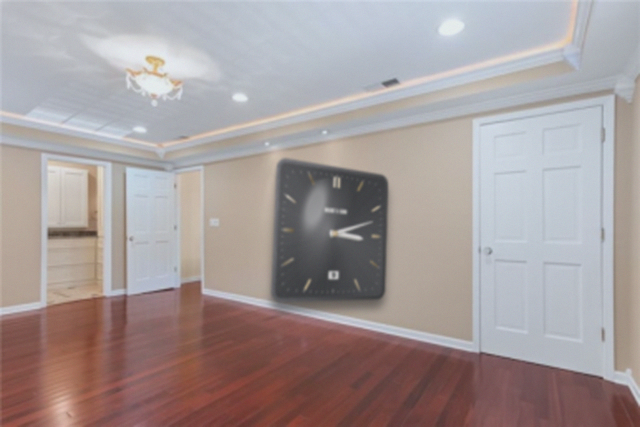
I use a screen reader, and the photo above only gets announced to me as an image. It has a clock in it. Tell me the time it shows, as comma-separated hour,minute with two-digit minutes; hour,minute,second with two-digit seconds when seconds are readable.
3,12
